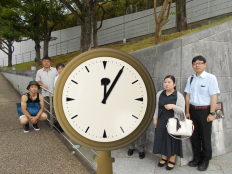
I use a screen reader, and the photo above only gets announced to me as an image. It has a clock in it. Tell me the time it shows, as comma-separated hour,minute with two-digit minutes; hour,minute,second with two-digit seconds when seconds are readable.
12,05
